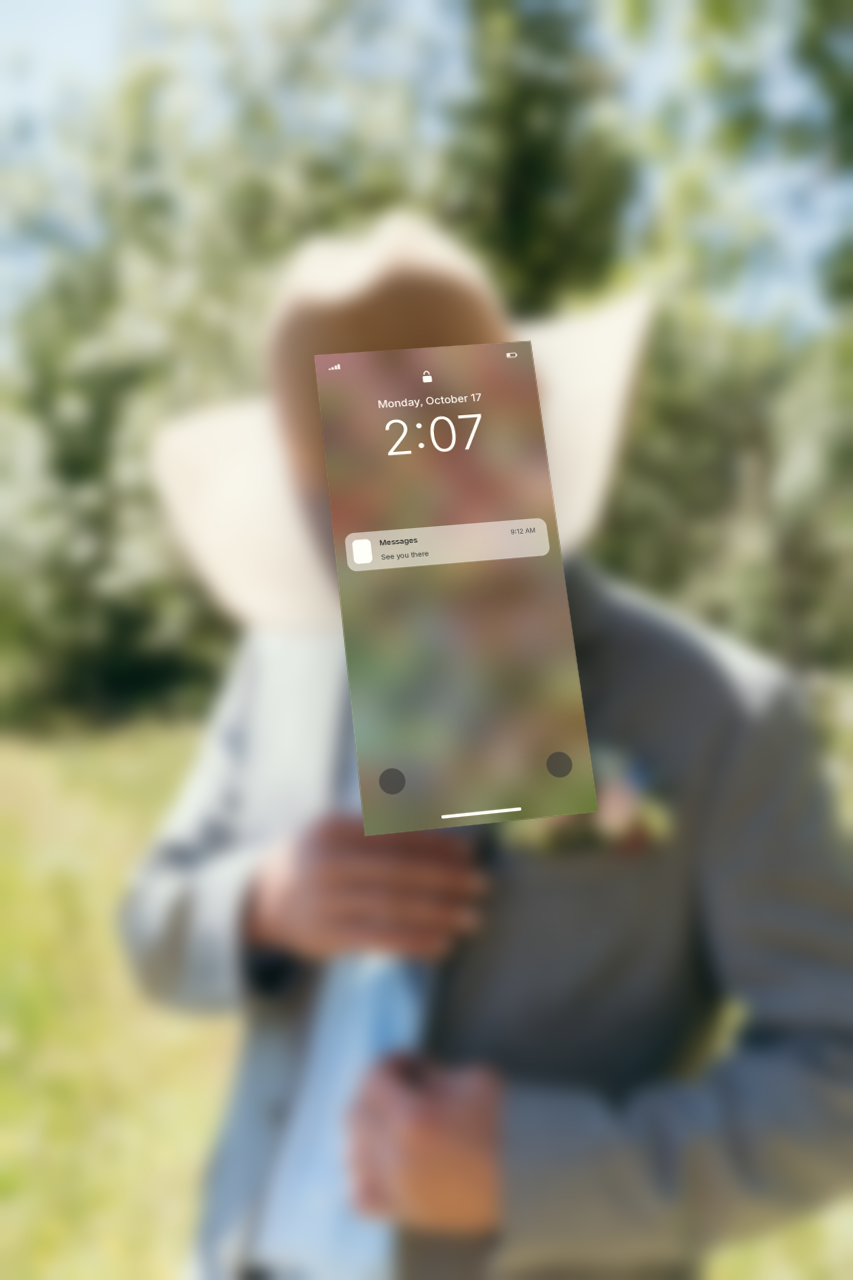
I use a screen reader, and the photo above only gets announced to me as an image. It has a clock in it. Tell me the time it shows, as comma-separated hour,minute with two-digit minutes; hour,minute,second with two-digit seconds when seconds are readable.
2,07
